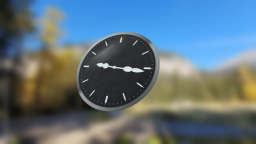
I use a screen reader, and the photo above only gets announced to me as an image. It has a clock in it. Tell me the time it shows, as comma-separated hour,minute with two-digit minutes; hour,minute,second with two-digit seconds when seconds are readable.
9,16
